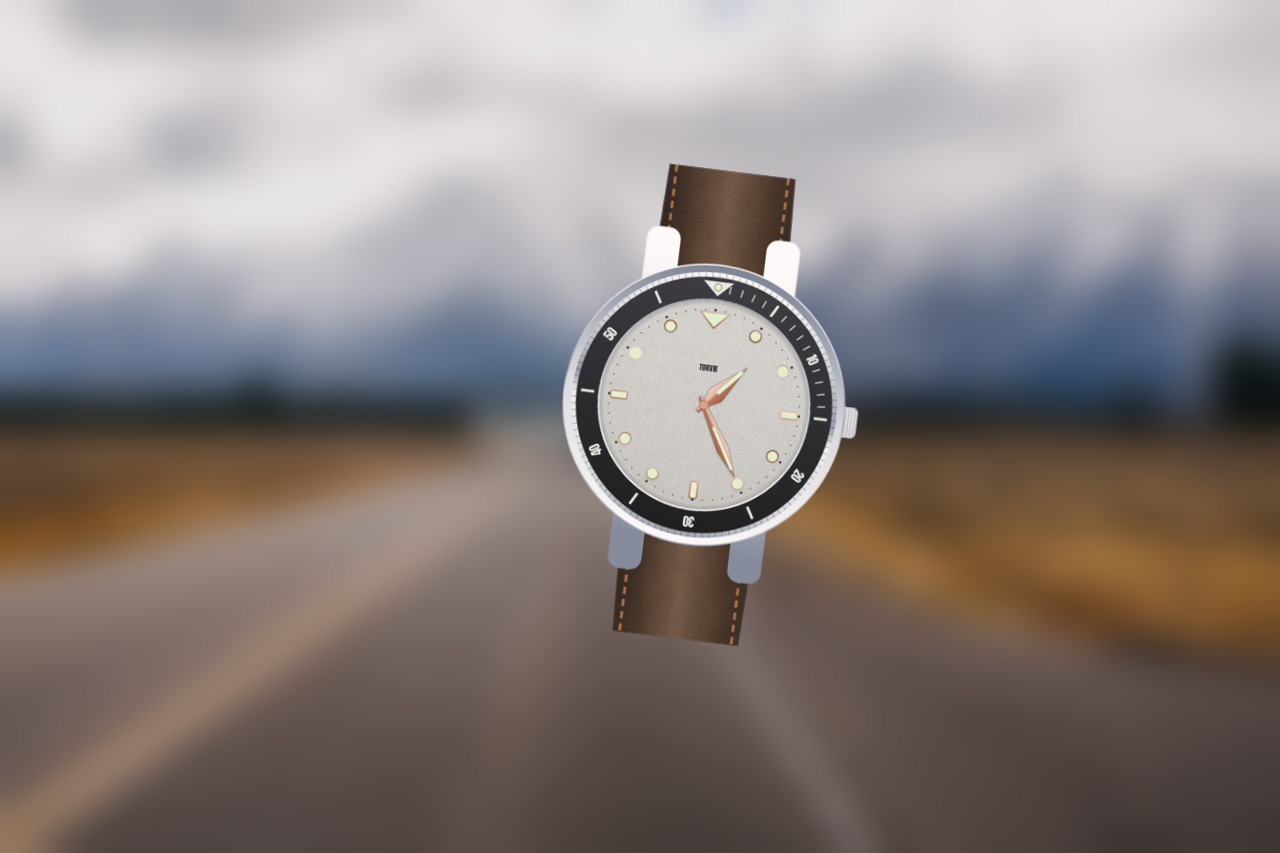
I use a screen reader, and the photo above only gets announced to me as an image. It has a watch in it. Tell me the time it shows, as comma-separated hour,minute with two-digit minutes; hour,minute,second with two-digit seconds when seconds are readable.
1,25
